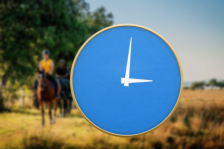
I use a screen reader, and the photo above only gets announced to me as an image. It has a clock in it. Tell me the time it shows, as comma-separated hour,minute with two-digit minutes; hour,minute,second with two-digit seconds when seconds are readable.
3,01
